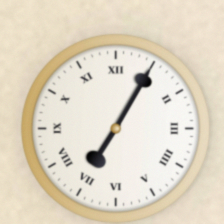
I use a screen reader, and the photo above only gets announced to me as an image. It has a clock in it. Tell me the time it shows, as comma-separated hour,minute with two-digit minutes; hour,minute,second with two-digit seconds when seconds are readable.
7,05
